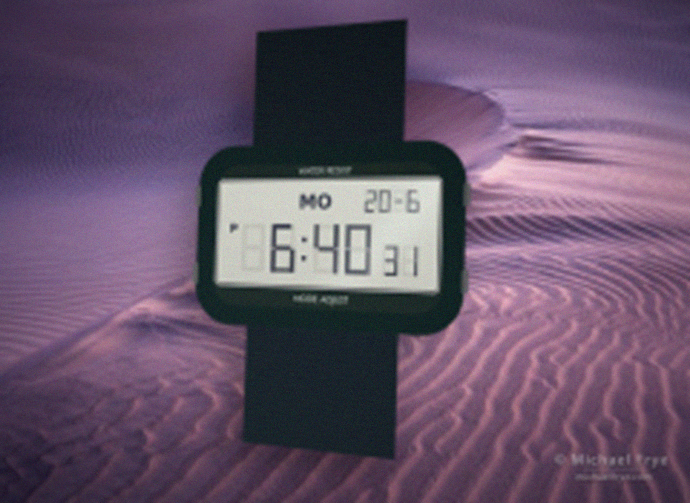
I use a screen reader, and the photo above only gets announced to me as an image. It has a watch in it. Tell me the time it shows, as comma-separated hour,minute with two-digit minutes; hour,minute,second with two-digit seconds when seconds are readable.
6,40,31
